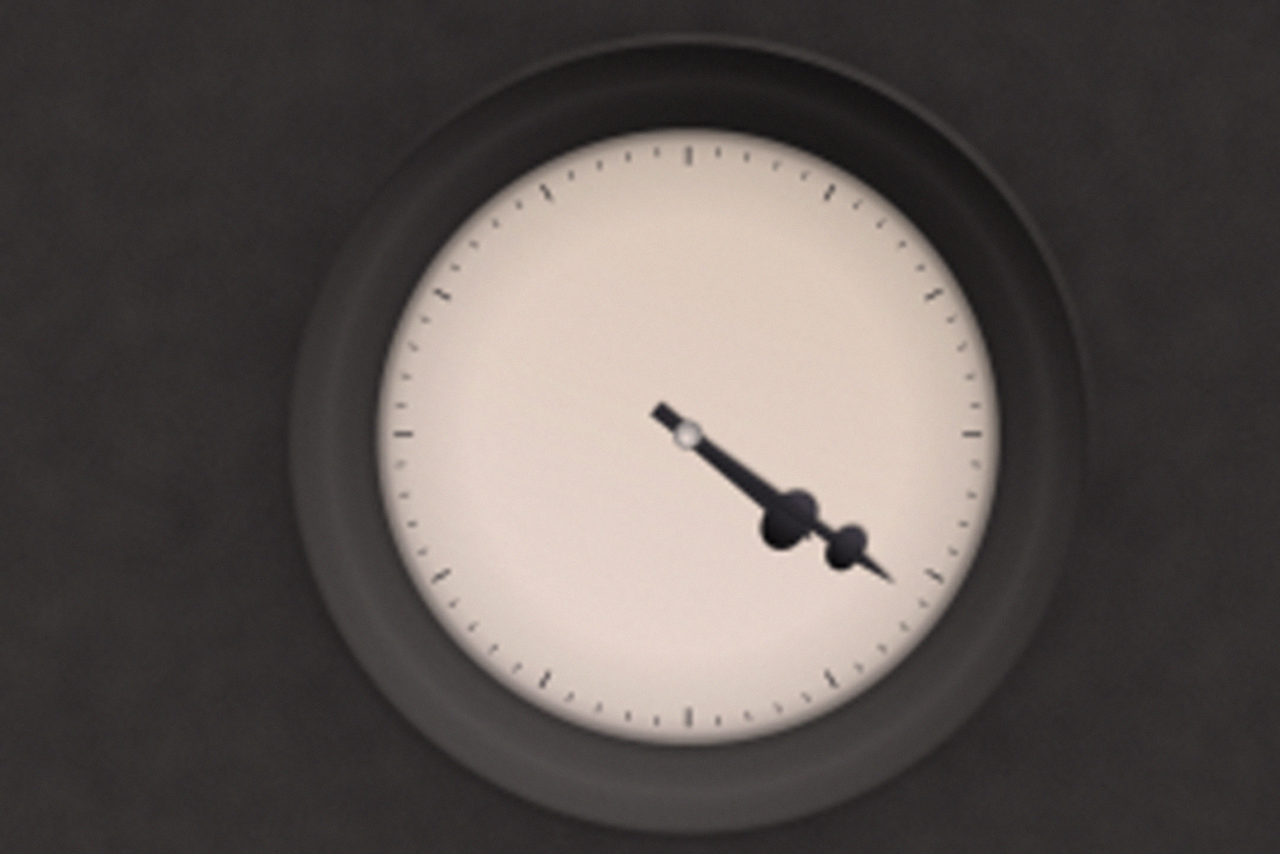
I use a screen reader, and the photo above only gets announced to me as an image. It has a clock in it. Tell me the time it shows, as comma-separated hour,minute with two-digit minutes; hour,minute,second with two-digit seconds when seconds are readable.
4,21
